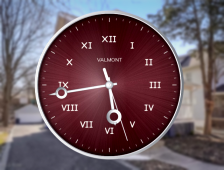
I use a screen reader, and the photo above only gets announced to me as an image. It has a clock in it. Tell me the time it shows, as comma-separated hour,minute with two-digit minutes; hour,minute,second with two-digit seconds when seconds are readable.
5,43,27
